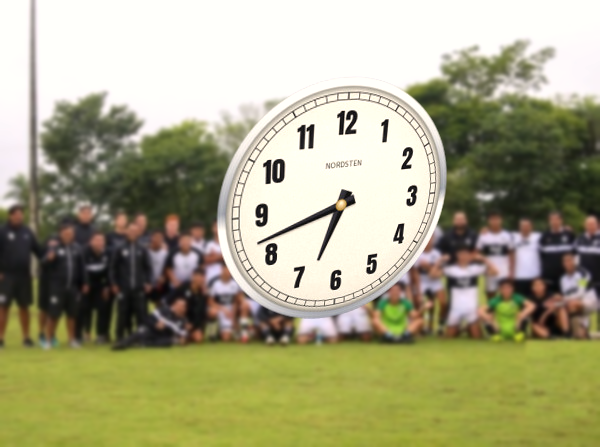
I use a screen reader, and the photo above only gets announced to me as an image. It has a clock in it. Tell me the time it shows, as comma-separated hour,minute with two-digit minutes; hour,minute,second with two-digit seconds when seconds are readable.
6,42
